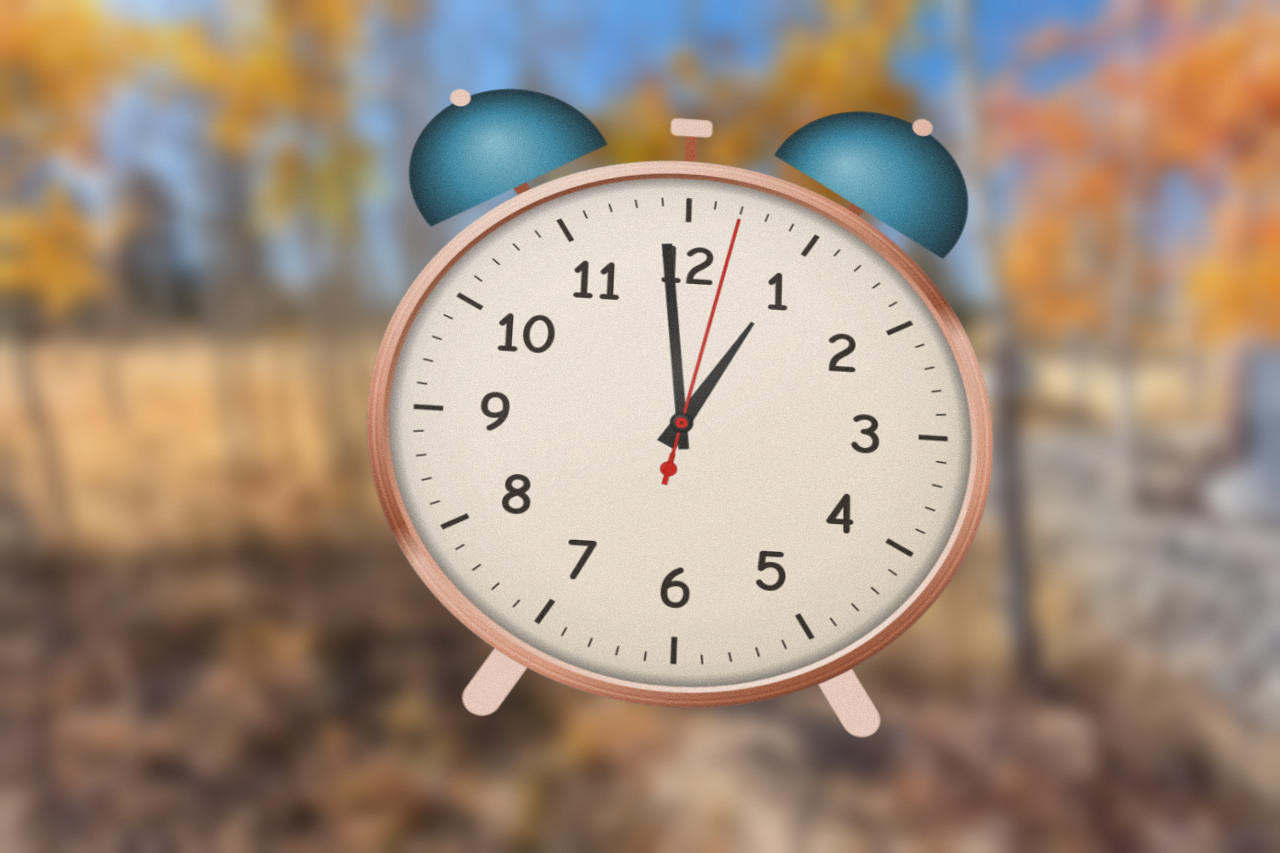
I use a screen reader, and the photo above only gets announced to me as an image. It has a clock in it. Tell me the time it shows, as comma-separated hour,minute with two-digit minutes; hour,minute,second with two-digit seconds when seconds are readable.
12,59,02
